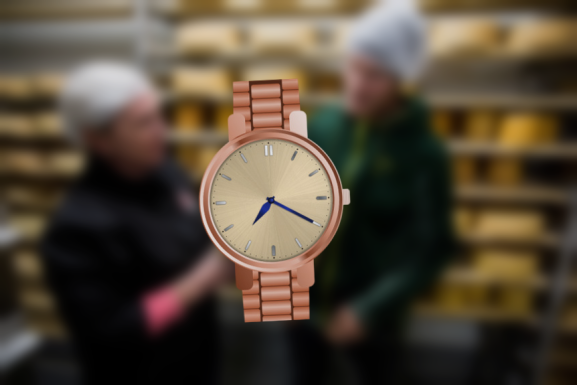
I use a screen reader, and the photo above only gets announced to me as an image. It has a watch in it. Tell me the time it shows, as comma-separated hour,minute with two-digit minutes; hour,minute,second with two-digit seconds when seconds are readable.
7,20
